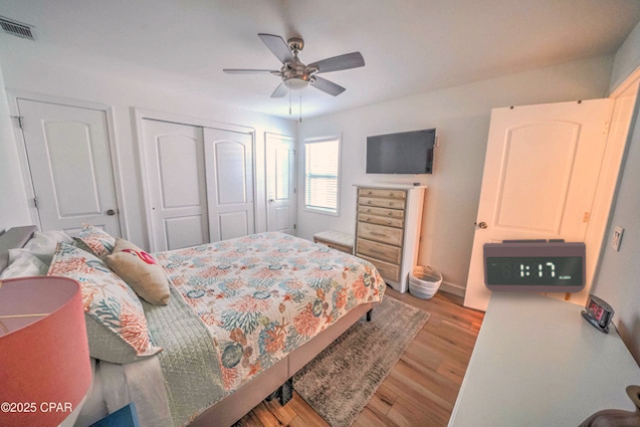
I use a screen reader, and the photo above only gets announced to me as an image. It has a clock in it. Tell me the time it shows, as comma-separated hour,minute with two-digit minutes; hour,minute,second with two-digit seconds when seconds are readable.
1,17
